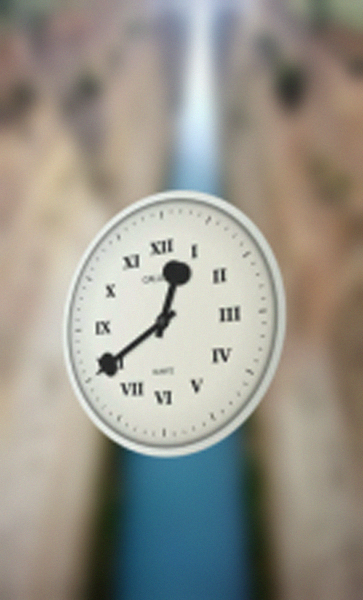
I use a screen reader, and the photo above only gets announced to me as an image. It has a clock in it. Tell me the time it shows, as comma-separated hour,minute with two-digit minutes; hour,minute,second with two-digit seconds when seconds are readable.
12,40
